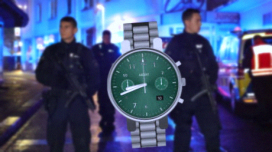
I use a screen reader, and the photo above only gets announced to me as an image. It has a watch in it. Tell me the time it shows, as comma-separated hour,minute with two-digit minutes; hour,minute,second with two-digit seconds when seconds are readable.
8,42
